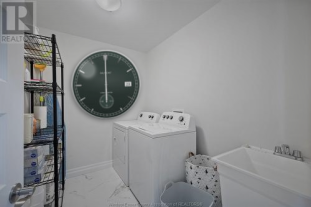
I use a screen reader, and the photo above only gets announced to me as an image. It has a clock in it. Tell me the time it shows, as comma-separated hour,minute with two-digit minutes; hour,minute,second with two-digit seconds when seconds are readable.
6,00
